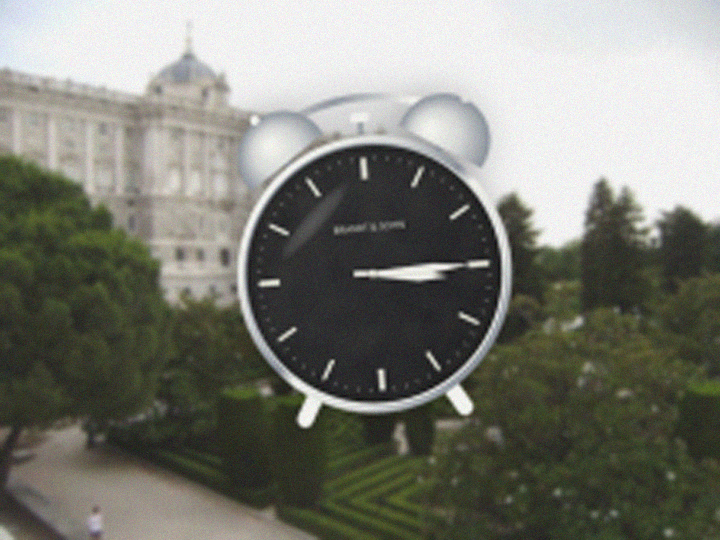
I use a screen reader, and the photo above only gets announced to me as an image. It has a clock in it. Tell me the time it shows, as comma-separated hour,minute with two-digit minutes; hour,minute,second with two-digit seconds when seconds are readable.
3,15
